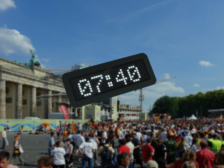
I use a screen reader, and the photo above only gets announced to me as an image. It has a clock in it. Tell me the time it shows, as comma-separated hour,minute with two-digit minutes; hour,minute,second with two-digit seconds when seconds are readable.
7,40
